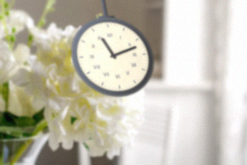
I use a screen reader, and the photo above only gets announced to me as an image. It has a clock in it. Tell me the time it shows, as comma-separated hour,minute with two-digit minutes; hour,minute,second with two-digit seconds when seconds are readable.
11,12
